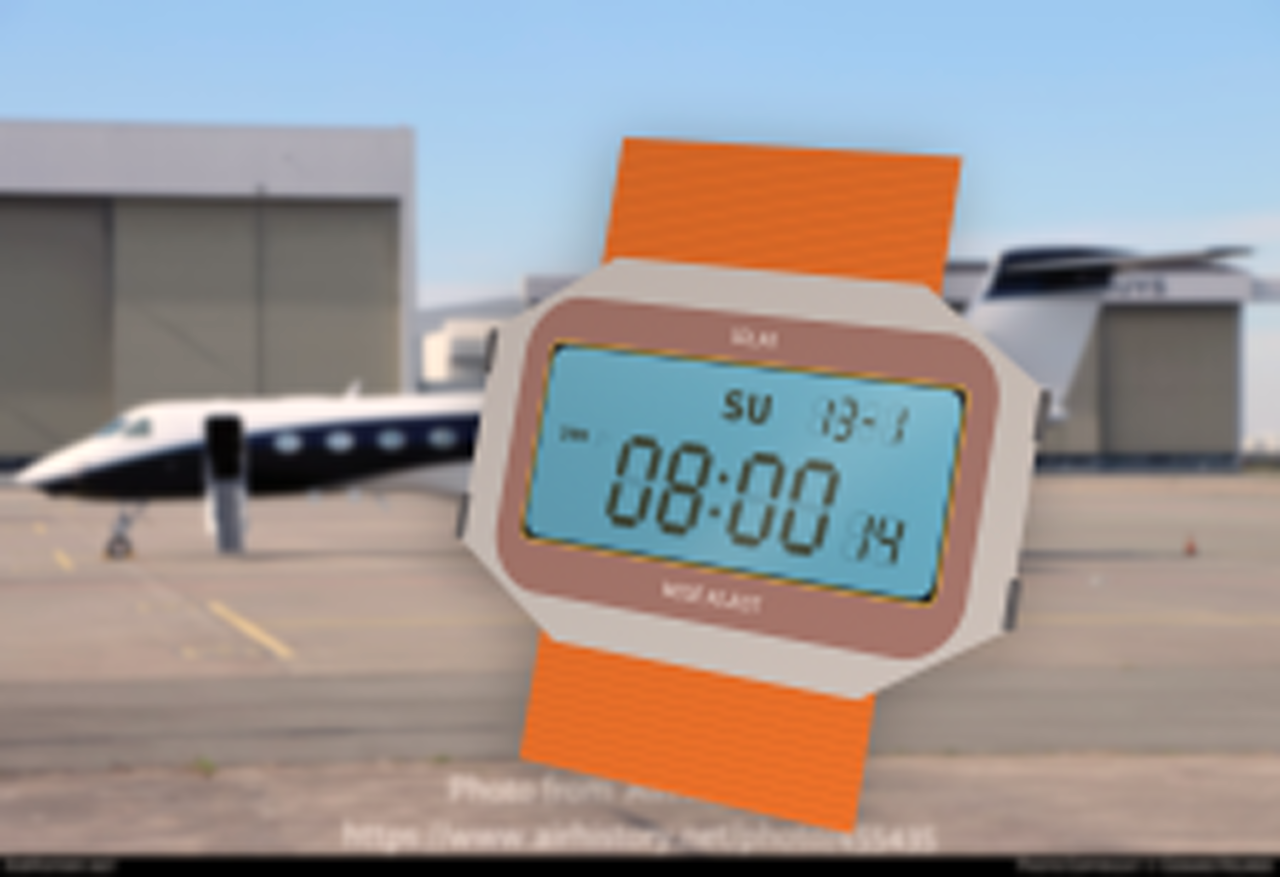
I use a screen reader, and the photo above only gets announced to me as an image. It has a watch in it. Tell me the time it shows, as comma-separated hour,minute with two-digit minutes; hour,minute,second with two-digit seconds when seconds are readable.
8,00,14
